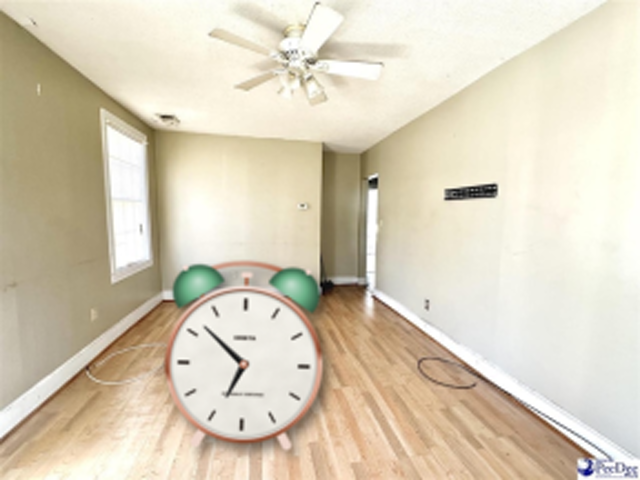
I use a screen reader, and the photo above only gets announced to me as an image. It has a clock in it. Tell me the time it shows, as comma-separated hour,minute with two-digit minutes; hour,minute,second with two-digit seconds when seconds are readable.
6,52
